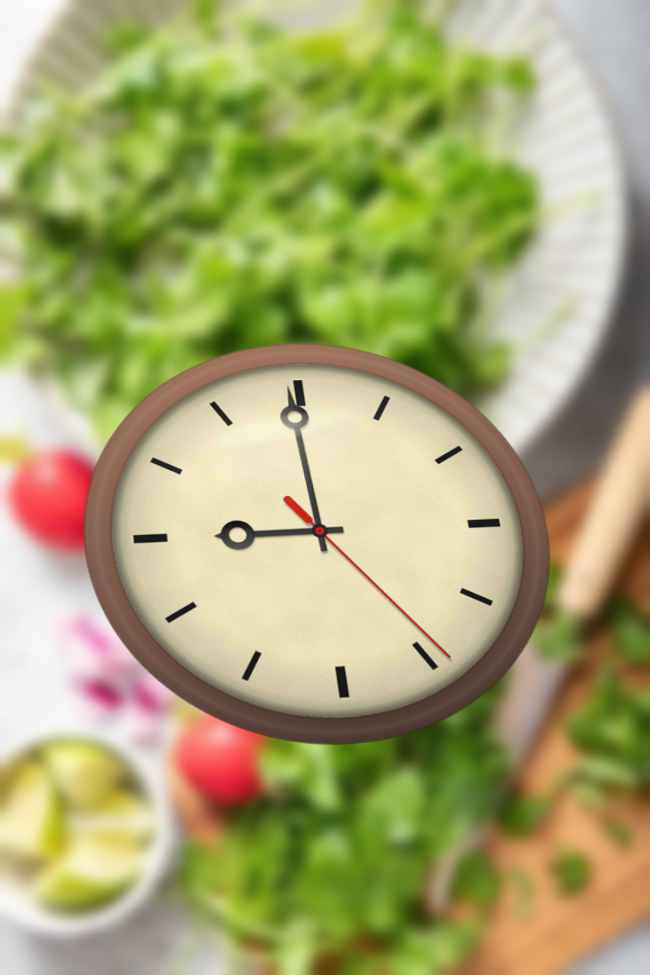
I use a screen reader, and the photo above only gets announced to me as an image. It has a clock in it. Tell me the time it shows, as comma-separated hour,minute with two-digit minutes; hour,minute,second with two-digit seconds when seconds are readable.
8,59,24
